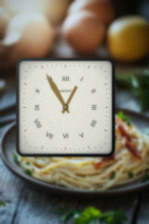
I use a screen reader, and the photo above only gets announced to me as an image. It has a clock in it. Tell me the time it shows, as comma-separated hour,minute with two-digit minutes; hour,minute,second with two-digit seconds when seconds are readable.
12,55
